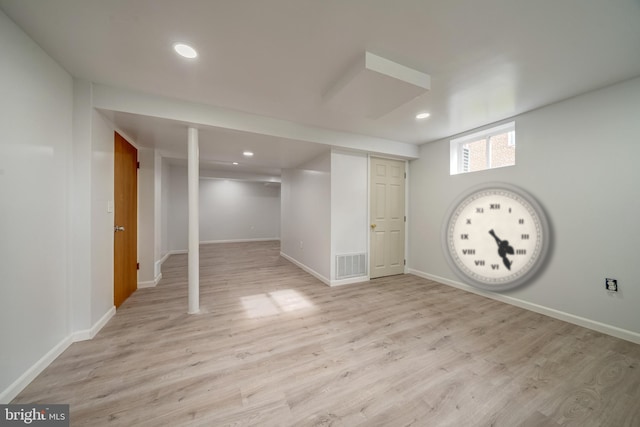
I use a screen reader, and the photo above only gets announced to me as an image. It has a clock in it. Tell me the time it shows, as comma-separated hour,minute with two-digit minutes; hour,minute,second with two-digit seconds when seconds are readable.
4,26
